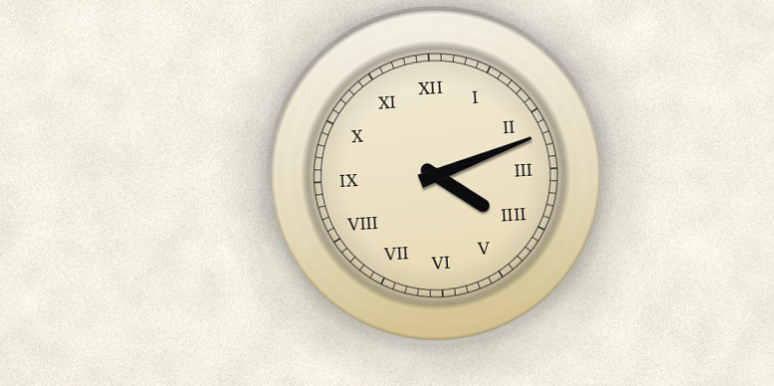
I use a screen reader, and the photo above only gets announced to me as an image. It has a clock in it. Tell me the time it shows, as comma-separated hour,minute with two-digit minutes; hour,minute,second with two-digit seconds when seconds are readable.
4,12
